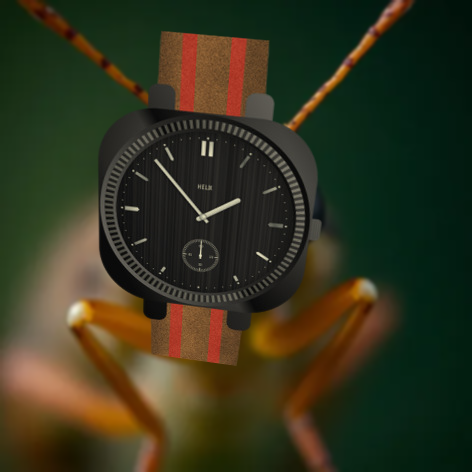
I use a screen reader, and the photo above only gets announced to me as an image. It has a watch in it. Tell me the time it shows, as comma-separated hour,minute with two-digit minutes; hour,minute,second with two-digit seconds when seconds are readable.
1,53
